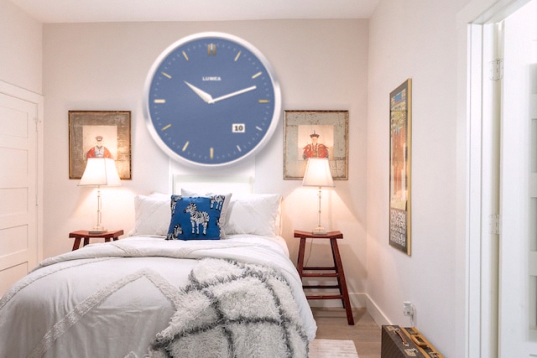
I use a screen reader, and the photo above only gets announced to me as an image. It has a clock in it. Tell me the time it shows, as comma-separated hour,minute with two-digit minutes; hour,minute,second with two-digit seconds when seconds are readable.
10,12
